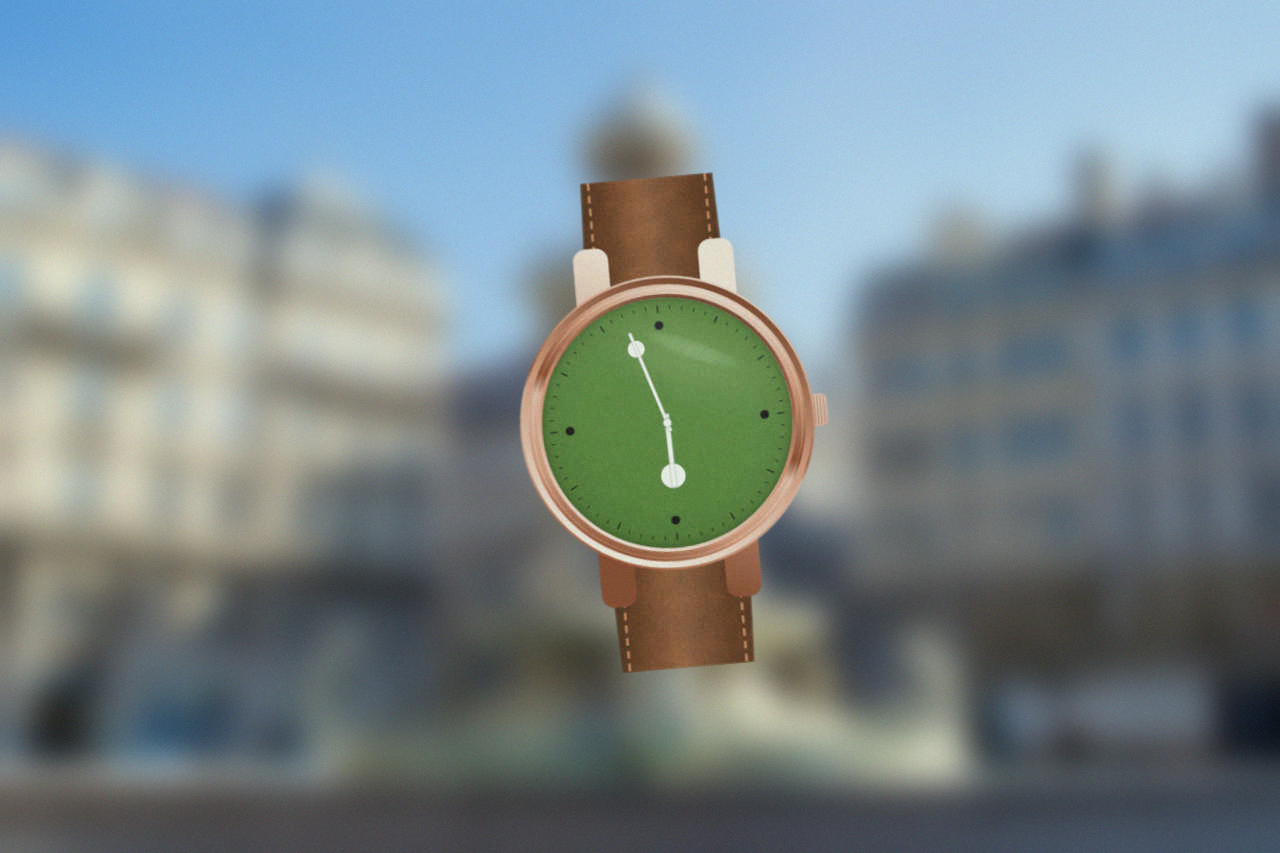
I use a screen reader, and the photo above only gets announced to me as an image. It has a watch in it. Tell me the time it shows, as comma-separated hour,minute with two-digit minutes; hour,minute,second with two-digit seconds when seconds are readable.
5,57
